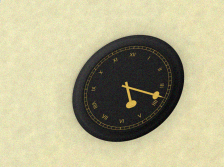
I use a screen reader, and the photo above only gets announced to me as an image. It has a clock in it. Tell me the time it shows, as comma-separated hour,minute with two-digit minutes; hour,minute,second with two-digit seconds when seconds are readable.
5,18
